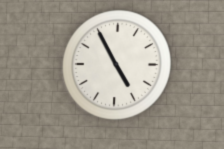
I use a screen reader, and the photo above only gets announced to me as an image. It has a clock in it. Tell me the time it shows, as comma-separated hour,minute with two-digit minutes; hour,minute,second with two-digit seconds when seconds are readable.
4,55
